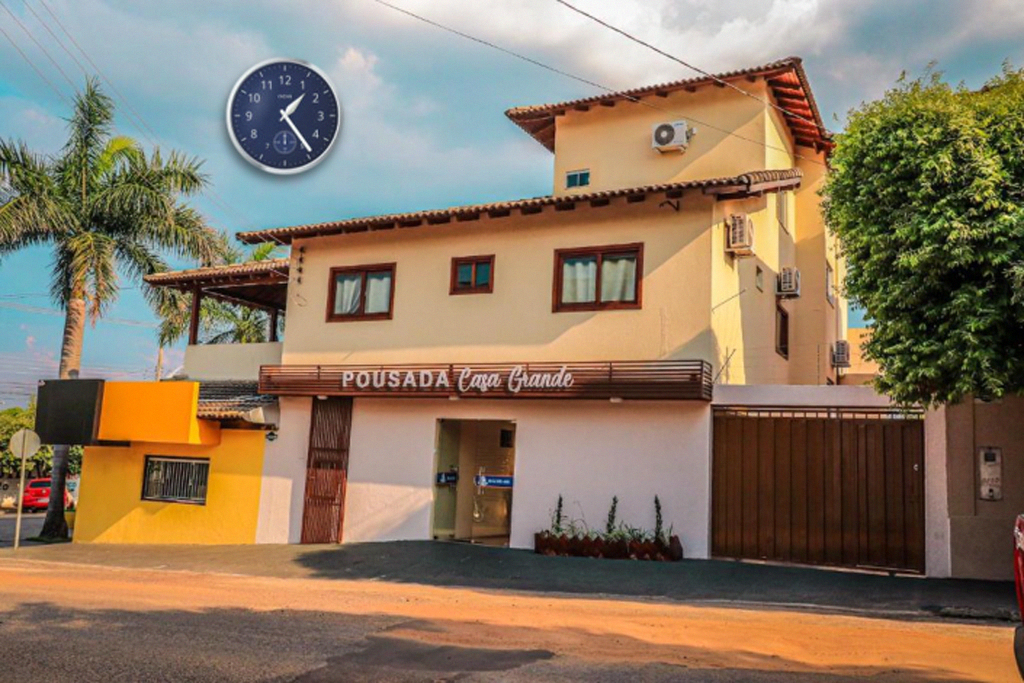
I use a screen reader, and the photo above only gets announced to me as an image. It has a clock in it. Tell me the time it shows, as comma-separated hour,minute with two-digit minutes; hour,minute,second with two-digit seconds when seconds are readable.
1,24
